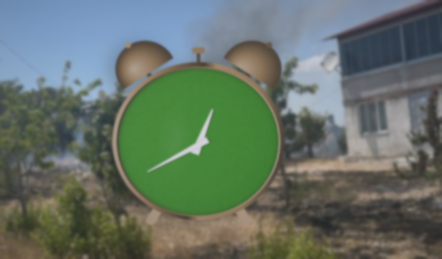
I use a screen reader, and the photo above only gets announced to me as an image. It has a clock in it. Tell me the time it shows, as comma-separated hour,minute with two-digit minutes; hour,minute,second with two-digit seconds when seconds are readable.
12,40
